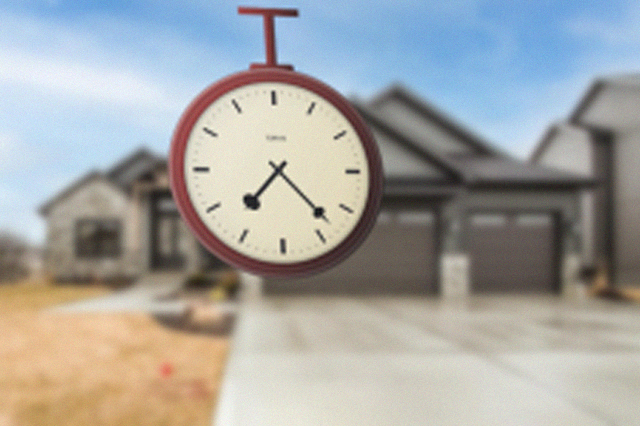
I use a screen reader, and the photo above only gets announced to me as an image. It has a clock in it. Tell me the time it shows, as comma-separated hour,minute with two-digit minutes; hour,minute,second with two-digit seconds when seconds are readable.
7,23
